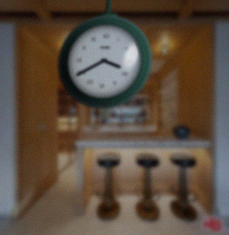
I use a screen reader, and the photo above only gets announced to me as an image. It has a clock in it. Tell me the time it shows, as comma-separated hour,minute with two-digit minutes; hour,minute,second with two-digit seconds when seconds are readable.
3,40
